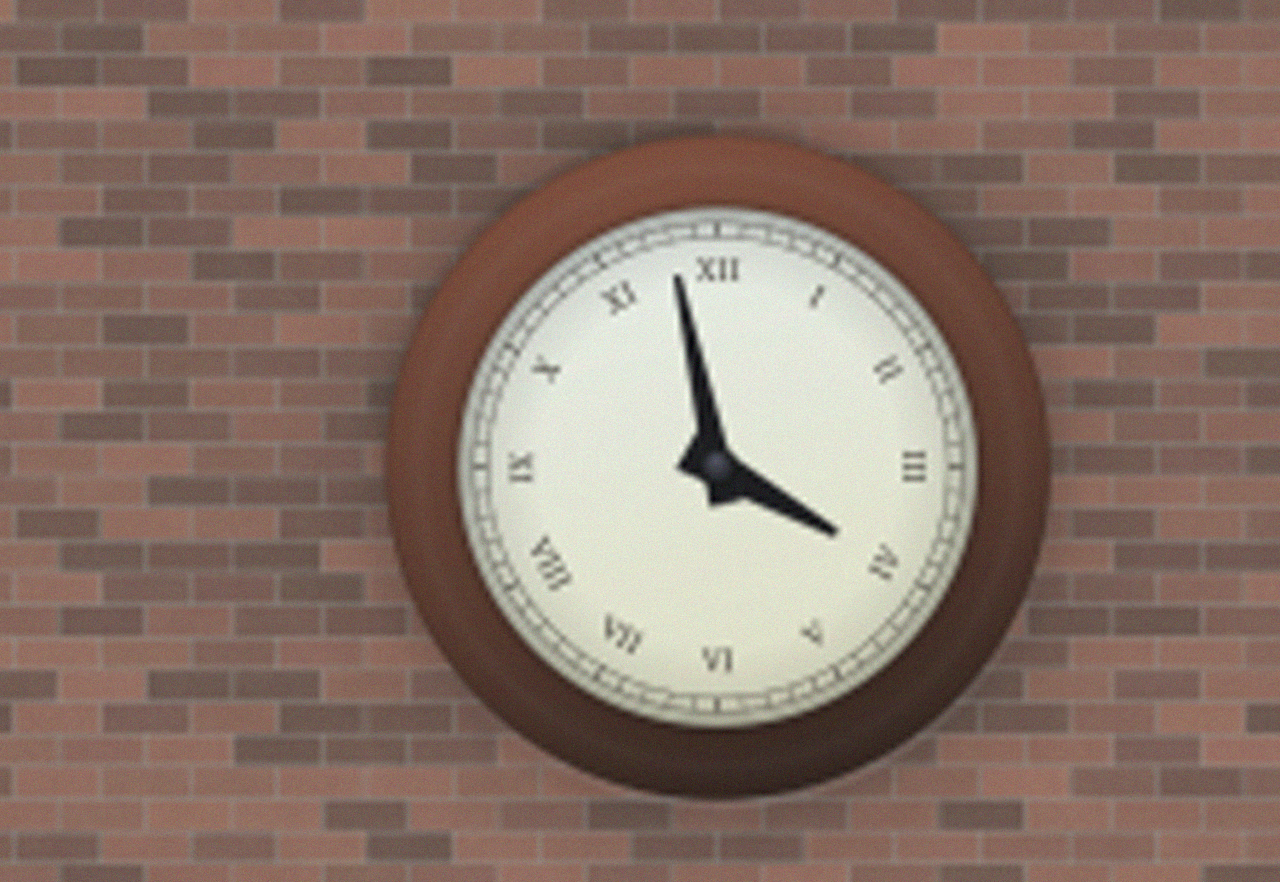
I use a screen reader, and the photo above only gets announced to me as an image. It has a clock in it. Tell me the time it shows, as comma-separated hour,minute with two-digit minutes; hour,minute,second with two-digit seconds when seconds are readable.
3,58
